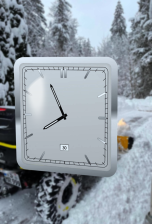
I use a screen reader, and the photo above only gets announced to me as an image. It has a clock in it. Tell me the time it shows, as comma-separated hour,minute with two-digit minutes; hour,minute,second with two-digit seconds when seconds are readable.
7,56
